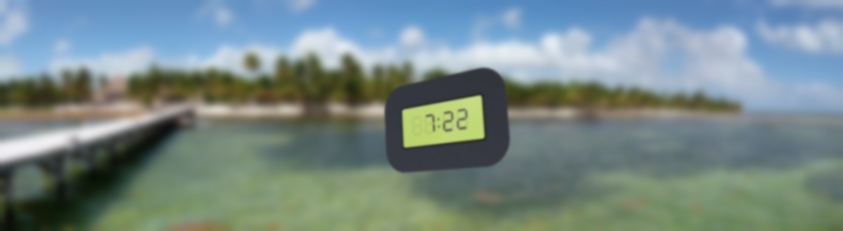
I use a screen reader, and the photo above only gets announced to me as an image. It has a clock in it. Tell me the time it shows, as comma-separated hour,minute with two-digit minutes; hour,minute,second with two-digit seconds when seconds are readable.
7,22
